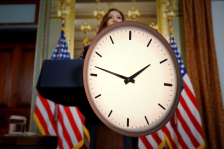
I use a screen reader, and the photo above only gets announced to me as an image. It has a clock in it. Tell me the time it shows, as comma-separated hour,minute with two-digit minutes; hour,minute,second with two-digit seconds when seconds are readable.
1,47
